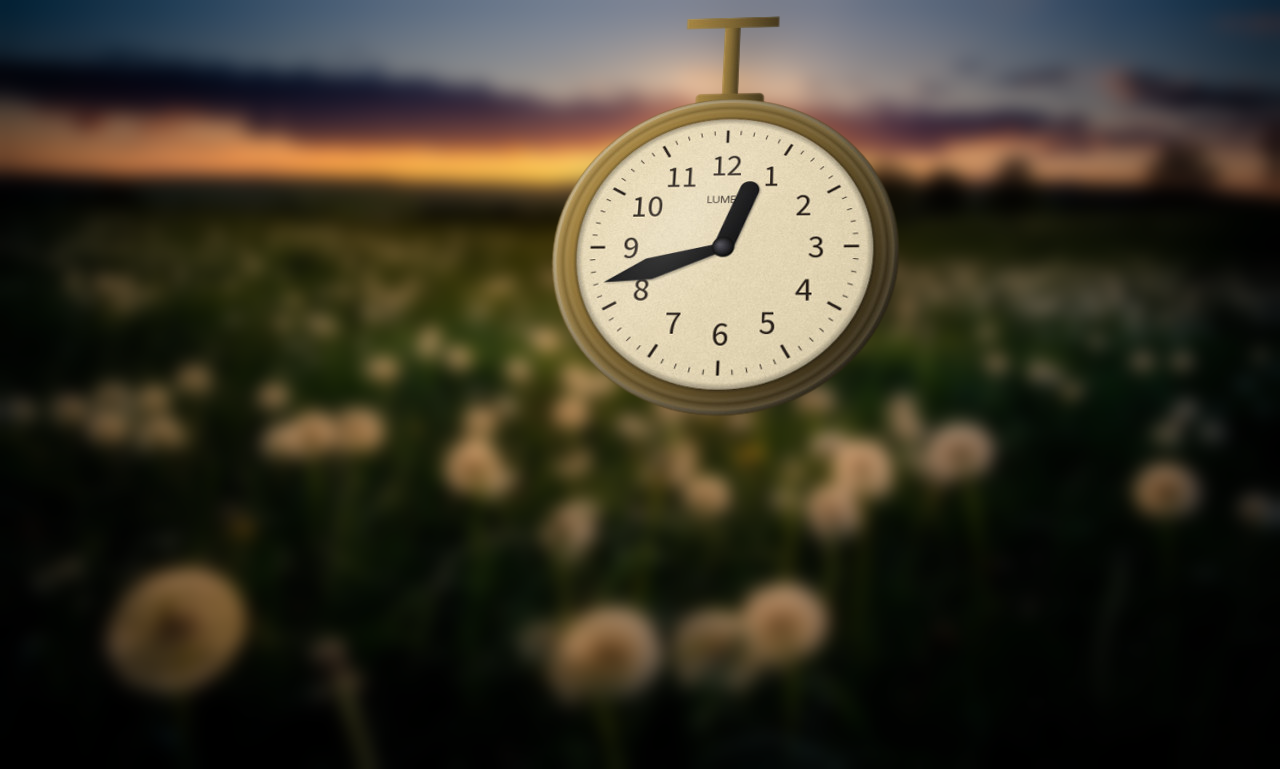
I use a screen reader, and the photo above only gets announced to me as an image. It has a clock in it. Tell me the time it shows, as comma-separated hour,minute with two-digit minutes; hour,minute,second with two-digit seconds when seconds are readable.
12,42
